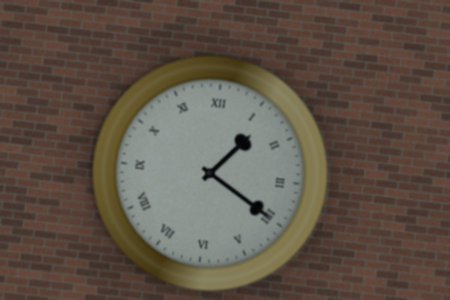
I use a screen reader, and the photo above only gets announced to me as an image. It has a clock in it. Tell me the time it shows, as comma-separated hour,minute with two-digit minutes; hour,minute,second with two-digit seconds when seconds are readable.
1,20
